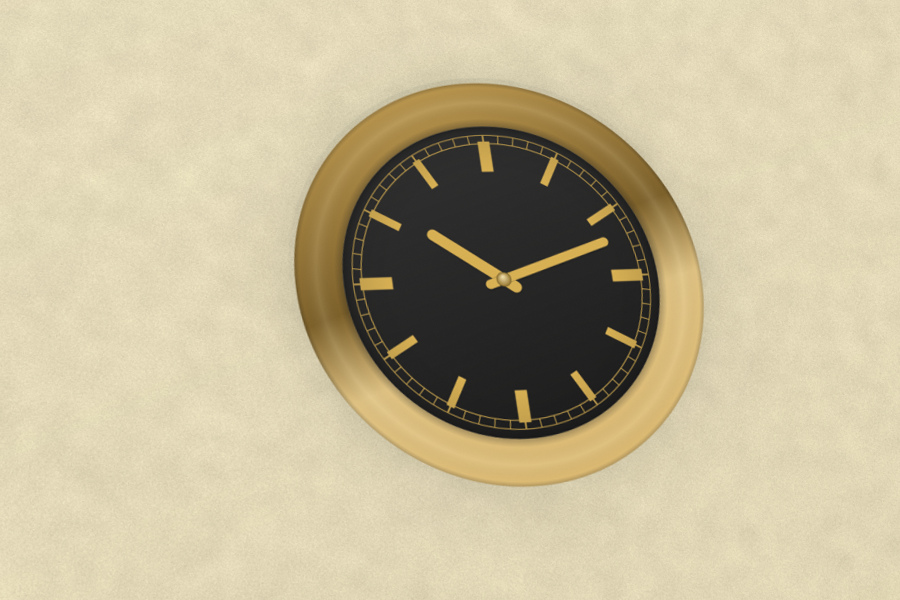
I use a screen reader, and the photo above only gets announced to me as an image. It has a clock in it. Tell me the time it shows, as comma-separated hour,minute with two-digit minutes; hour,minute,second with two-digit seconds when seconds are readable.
10,12
